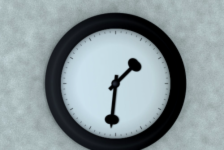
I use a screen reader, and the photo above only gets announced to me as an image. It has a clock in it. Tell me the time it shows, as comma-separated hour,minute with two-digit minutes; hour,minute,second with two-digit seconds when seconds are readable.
1,31
